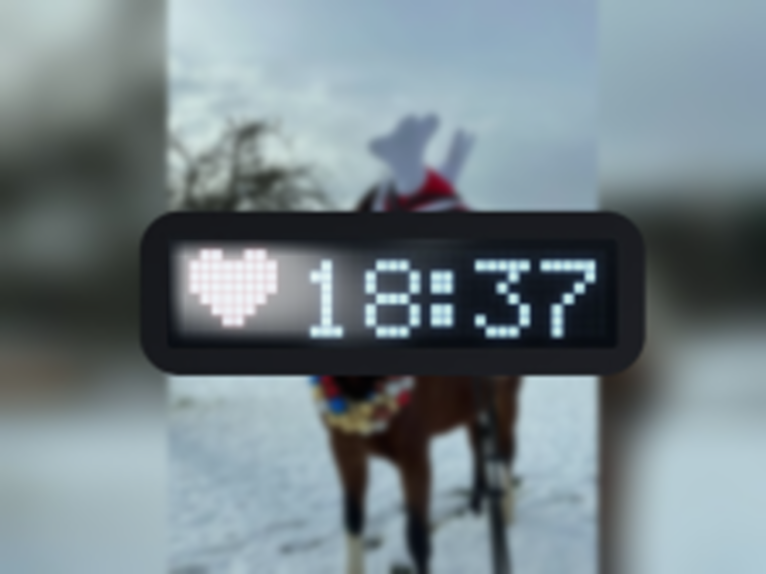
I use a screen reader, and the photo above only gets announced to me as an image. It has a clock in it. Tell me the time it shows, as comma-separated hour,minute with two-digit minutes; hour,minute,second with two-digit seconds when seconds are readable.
18,37
